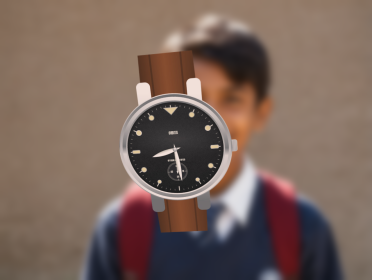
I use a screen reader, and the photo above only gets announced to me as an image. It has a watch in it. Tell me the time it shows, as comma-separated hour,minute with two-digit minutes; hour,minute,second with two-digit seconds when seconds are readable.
8,29
